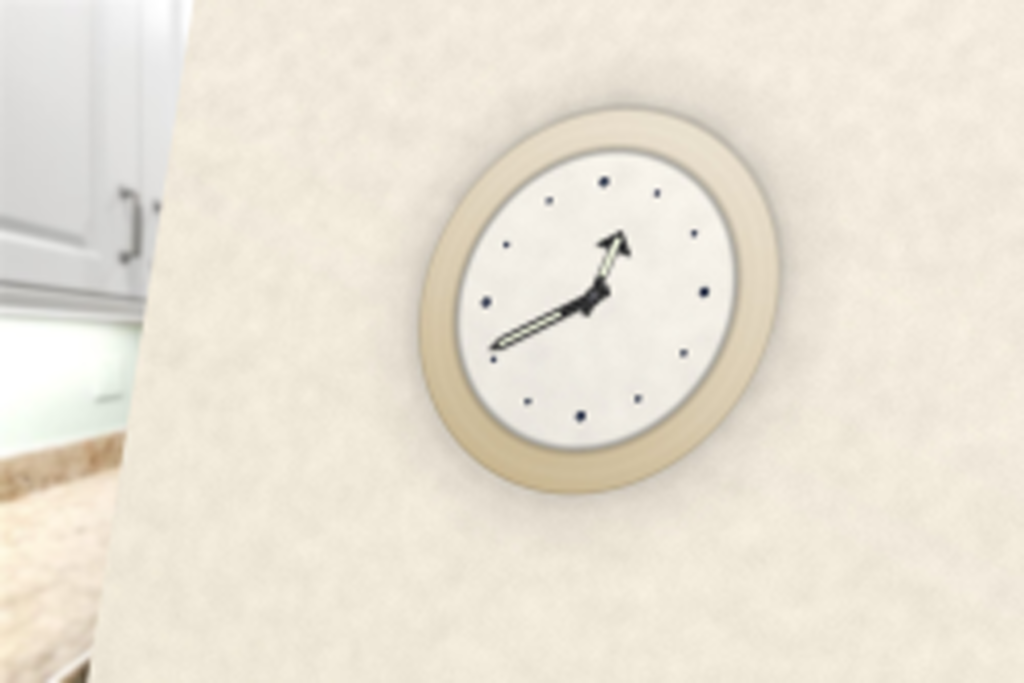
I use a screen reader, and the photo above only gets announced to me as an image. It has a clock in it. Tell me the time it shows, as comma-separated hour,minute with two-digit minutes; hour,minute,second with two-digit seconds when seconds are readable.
12,41
